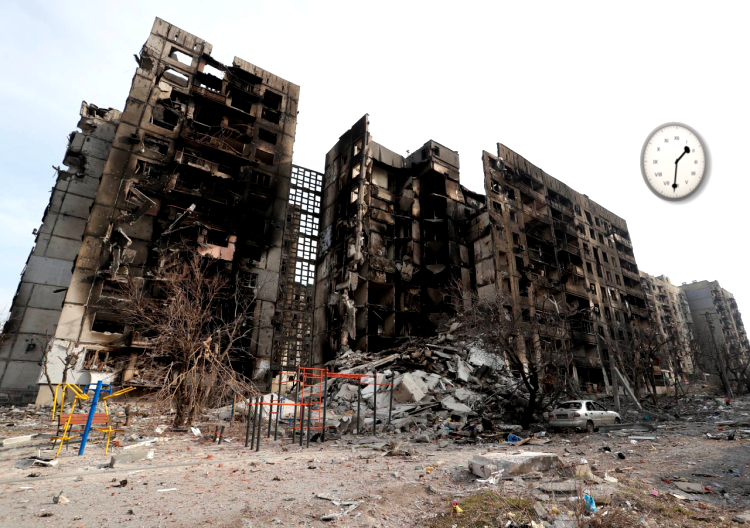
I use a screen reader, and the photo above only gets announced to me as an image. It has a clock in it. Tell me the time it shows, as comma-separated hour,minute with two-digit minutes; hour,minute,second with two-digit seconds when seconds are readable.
1,31
